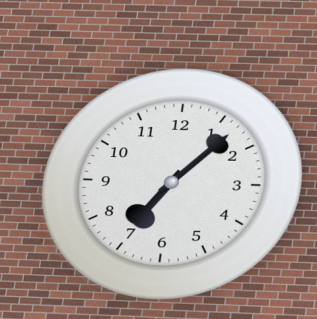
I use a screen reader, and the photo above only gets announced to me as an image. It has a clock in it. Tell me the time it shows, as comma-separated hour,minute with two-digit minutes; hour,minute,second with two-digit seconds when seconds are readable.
7,07
